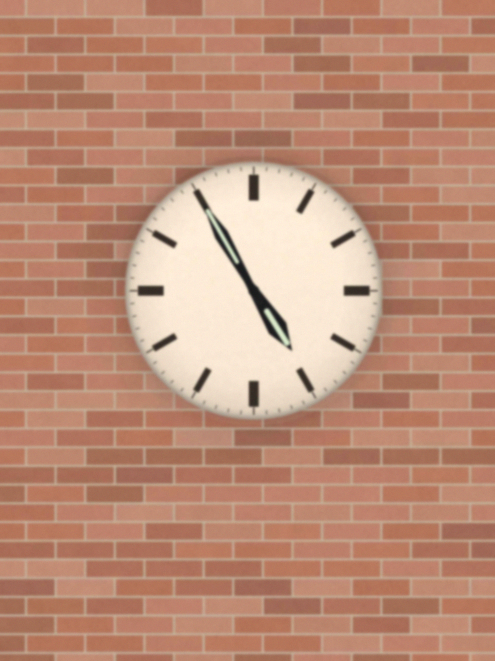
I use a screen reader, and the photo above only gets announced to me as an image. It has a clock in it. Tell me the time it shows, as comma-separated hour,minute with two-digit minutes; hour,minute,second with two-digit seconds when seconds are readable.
4,55
